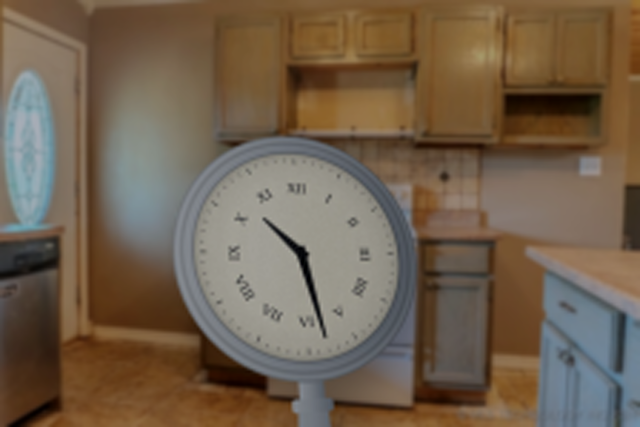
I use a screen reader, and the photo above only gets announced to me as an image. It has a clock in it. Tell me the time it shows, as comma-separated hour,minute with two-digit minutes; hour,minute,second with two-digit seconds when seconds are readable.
10,28
